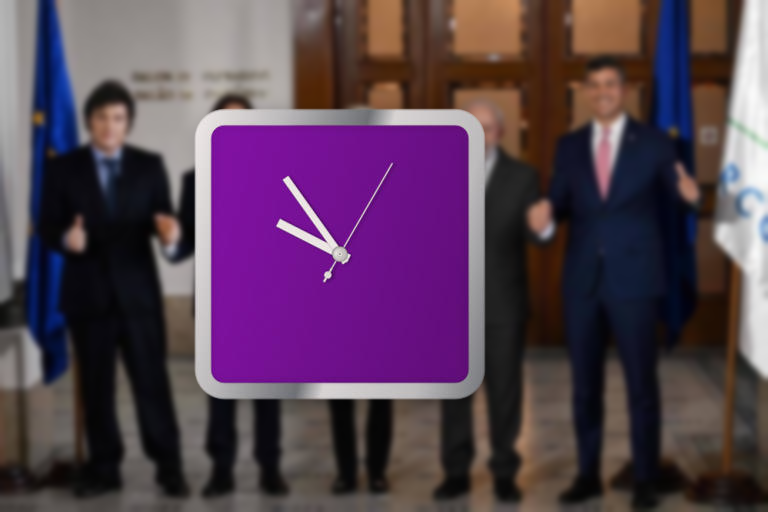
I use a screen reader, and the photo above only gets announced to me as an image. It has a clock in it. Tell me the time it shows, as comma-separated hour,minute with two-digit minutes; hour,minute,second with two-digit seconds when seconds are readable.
9,54,05
